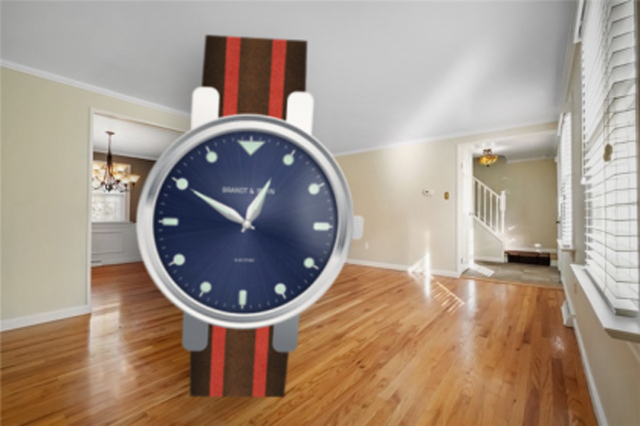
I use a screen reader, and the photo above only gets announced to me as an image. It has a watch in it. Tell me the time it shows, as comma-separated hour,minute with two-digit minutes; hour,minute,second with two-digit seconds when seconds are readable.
12,50
